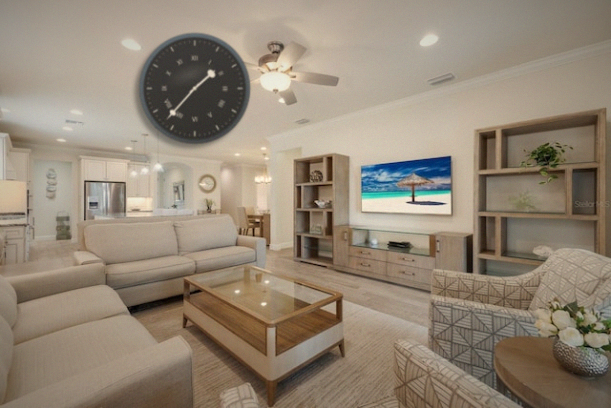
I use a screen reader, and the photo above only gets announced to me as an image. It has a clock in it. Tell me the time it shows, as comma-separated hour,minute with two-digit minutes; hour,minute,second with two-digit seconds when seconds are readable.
1,37
